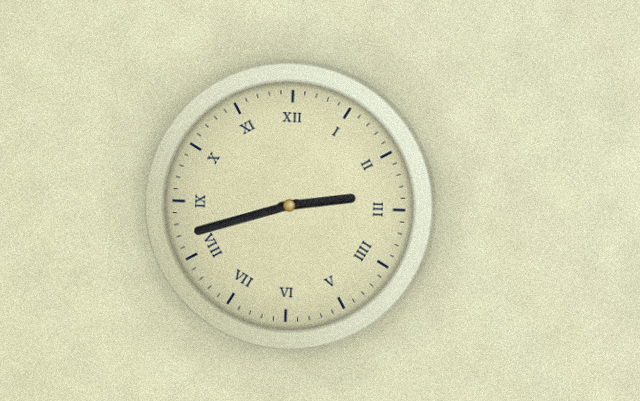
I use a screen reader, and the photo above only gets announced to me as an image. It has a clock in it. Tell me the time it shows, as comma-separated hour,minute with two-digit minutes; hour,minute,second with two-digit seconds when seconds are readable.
2,42
